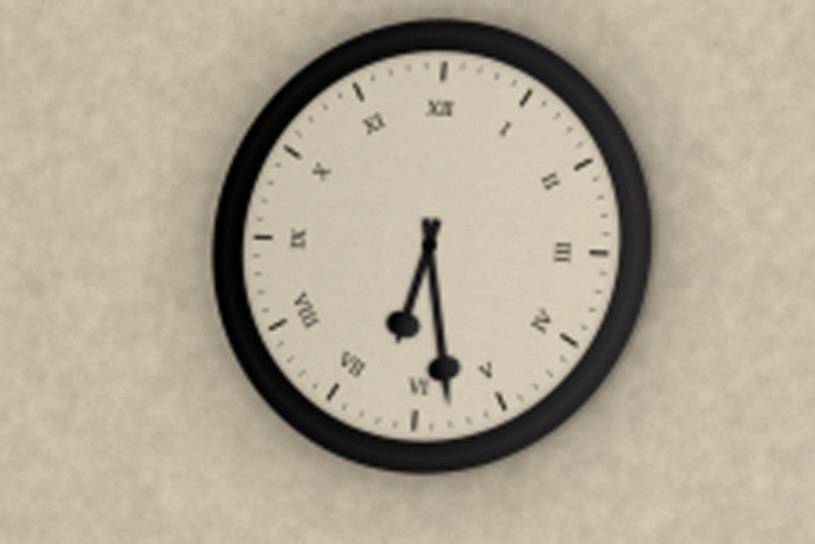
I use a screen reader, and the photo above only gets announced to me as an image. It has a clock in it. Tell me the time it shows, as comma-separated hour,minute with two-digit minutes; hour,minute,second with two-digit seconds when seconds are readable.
6,28
